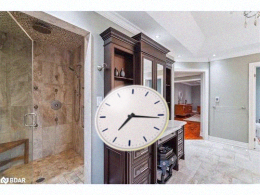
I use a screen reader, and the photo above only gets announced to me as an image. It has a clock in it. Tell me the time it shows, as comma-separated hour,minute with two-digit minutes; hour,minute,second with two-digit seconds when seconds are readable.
7,16
